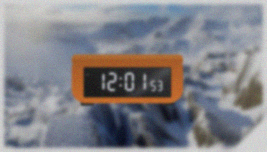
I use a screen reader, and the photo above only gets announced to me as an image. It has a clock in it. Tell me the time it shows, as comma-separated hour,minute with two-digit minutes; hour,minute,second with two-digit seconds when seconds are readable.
12,01
